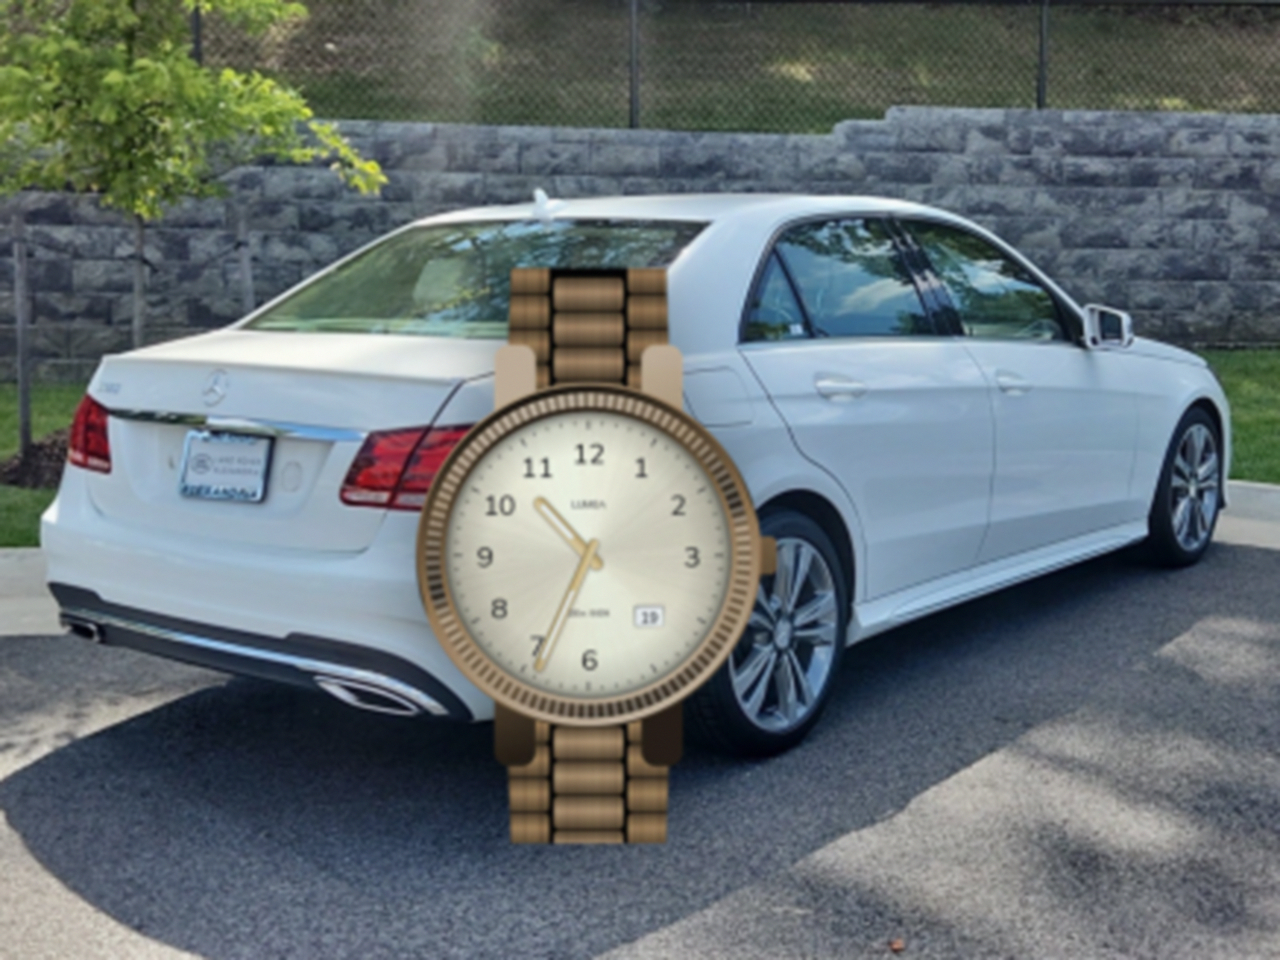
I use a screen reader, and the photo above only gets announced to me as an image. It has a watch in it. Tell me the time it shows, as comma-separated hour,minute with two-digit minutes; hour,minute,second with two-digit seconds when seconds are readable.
10,34
